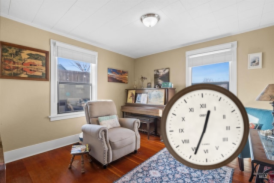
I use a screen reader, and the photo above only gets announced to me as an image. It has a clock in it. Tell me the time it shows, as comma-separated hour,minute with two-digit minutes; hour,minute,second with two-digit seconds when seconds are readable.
12,34
